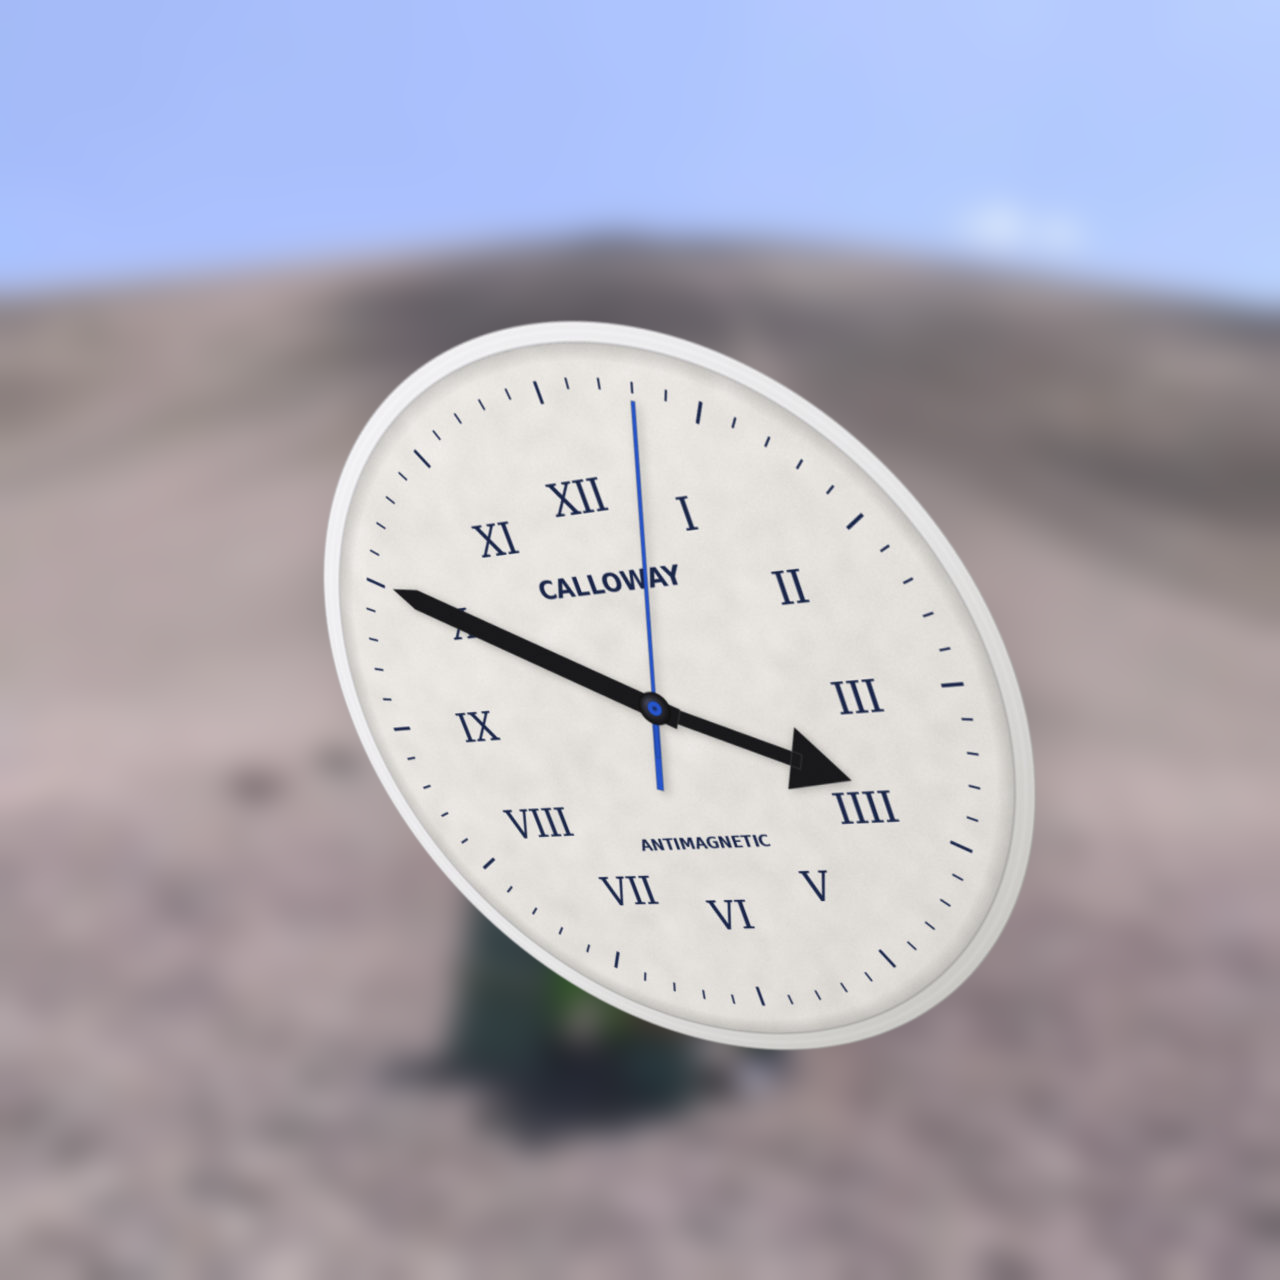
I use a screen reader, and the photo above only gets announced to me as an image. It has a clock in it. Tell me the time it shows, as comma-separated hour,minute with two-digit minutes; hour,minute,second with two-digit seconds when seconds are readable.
3,50,03
